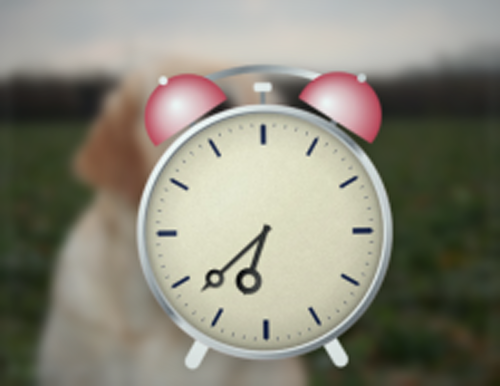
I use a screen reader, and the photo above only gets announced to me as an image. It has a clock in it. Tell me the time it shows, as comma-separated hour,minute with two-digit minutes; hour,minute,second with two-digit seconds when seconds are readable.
6,38
